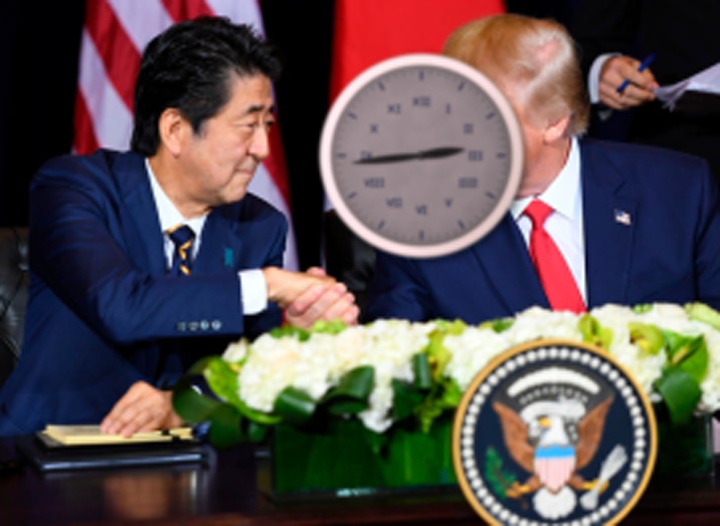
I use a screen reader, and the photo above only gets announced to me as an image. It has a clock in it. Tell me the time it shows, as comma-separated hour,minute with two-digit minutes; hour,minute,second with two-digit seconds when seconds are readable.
2,44
